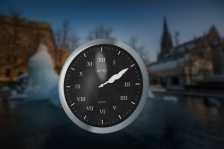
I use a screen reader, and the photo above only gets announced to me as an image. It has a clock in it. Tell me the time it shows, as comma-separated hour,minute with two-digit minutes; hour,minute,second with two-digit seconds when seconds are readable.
2,10
